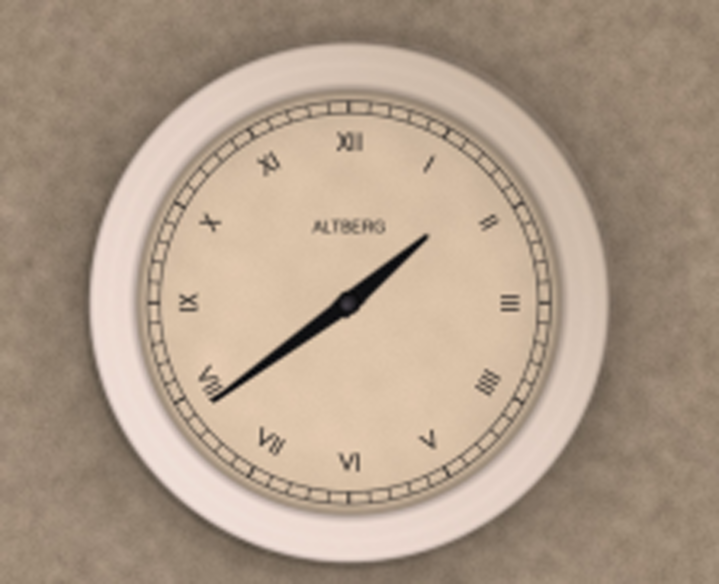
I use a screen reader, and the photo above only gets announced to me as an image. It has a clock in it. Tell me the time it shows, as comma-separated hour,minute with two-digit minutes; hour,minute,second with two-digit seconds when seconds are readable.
1,39
